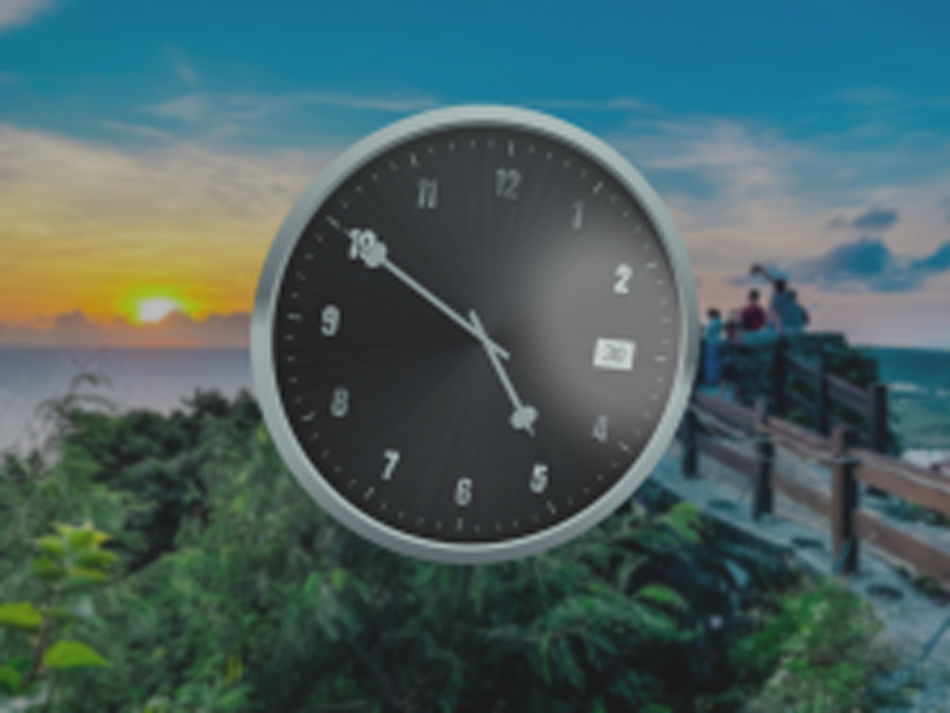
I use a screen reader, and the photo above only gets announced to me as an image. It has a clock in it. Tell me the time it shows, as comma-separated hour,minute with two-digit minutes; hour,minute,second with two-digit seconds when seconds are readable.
4,50
